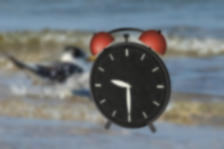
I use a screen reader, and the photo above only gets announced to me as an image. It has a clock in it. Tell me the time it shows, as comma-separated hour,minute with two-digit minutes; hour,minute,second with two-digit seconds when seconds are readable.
9,30
